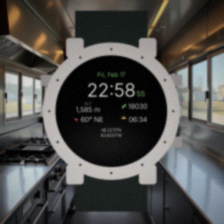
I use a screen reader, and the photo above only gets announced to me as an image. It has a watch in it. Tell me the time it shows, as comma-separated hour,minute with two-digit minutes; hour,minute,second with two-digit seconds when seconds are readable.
22,58
